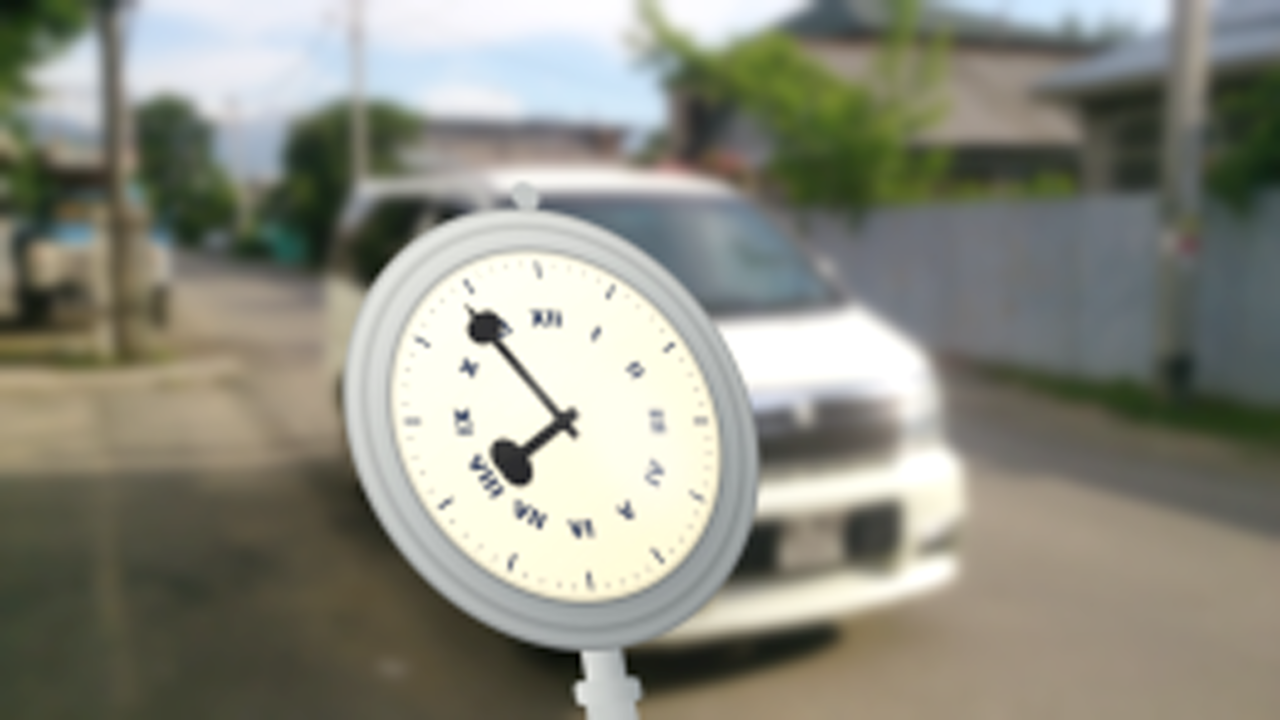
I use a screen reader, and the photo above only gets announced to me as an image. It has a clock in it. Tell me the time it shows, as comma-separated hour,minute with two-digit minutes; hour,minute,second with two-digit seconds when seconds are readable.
7,54
